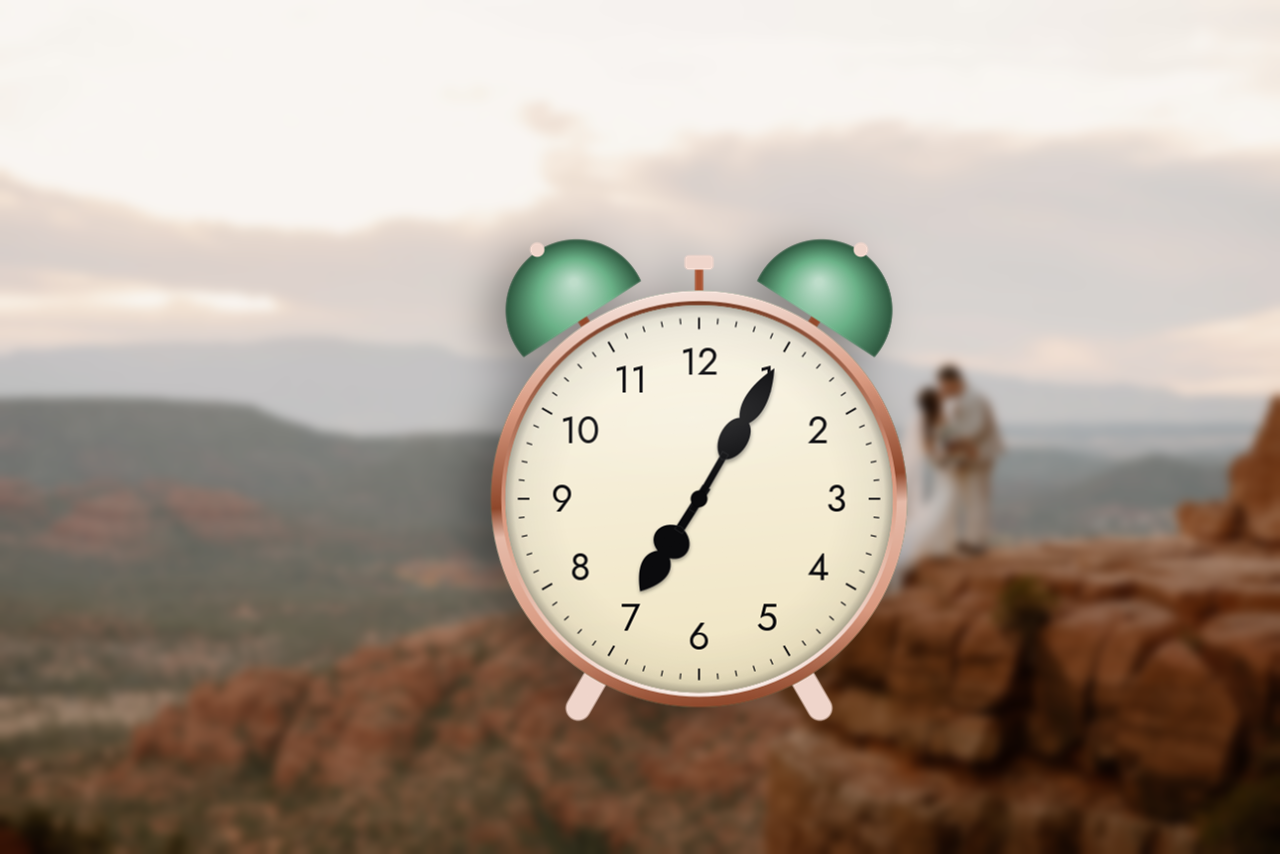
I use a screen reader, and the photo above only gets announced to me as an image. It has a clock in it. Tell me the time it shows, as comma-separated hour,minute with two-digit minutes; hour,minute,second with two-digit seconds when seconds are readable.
7,05
